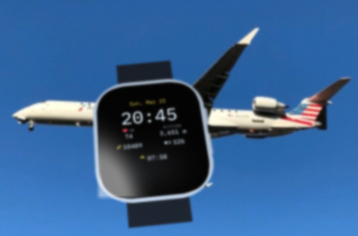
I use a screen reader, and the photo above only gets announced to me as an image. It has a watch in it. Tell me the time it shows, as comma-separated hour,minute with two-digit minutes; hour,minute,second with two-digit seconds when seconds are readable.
20,45
